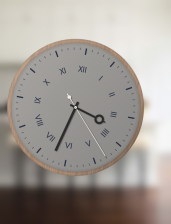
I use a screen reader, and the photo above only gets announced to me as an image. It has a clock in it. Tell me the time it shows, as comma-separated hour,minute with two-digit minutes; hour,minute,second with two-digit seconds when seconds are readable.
3,32,23
